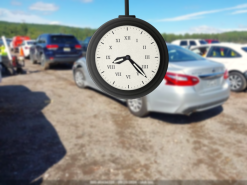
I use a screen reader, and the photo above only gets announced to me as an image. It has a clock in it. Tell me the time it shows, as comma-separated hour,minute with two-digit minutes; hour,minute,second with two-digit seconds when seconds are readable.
8,23
